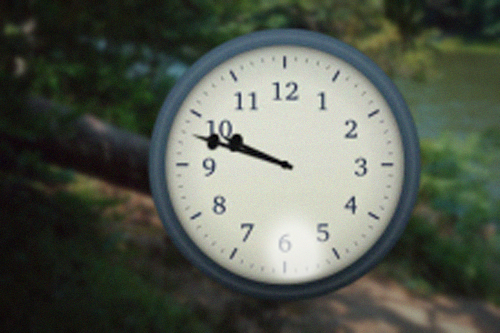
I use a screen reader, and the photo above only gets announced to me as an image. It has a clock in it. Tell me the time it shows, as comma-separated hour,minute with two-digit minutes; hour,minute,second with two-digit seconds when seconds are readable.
9,48
